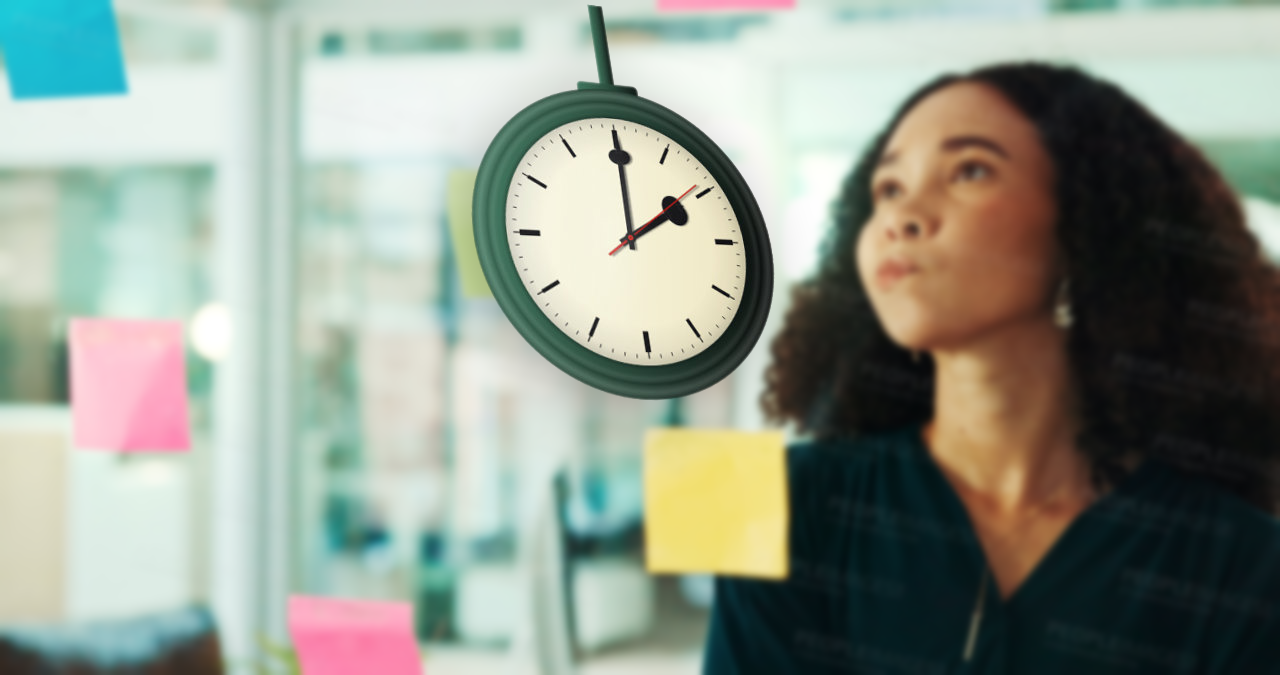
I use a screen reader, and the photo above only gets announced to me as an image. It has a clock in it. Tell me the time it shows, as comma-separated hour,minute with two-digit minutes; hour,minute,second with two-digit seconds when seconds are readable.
2,00,09
